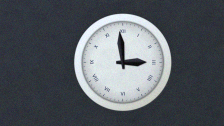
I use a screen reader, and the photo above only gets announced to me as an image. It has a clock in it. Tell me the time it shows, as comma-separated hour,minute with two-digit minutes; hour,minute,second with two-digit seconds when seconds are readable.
2,59
